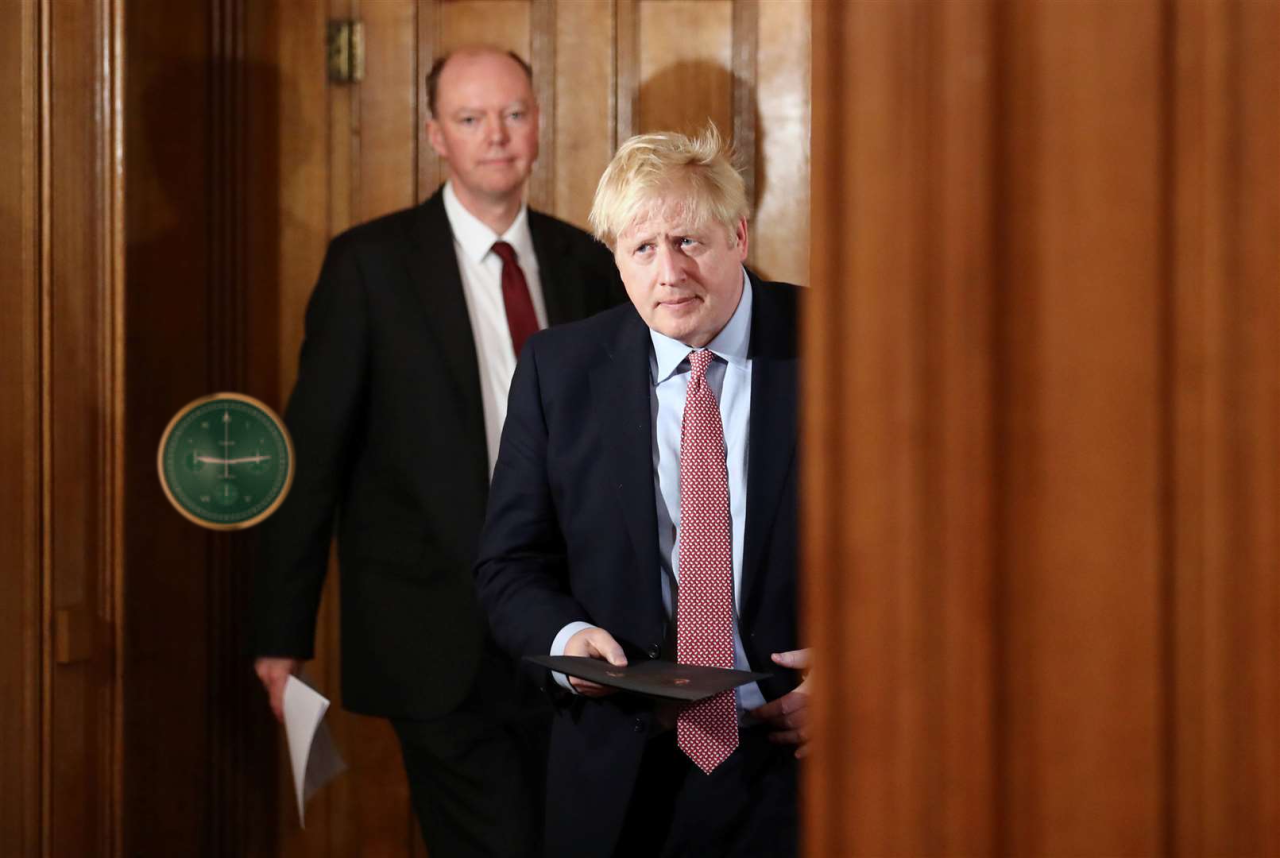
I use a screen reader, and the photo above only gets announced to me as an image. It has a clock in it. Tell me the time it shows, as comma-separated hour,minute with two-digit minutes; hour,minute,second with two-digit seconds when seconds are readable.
9,14
